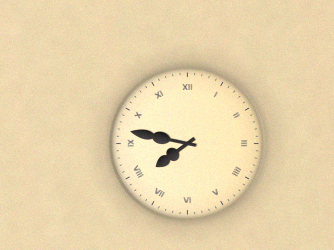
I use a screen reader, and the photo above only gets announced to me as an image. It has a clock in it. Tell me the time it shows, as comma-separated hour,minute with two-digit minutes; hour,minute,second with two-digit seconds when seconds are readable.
7,47
